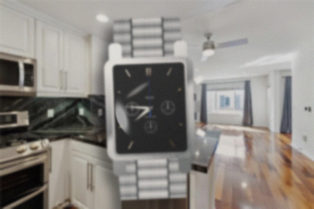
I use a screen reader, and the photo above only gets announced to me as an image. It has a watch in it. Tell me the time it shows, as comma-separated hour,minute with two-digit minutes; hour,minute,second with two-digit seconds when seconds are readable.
7,46
